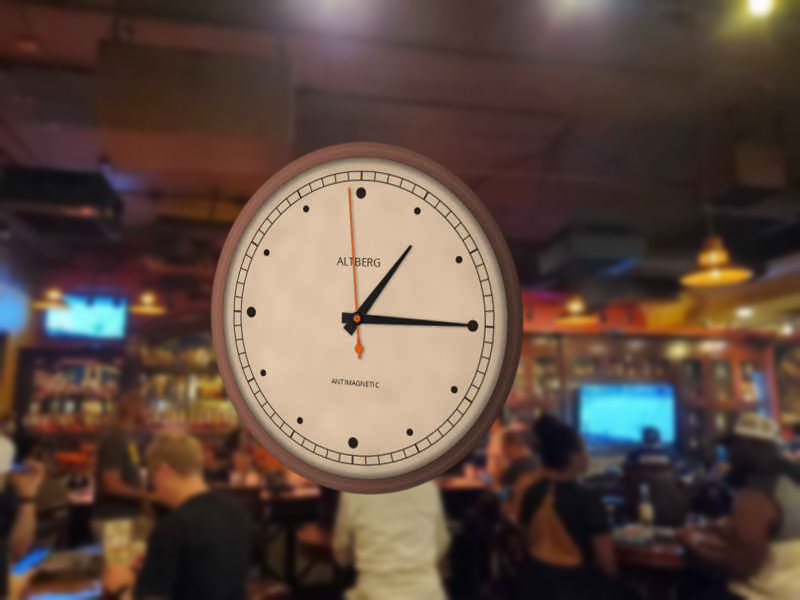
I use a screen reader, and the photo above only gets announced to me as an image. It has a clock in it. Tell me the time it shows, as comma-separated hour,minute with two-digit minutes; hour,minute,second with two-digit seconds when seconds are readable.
1,14,59
